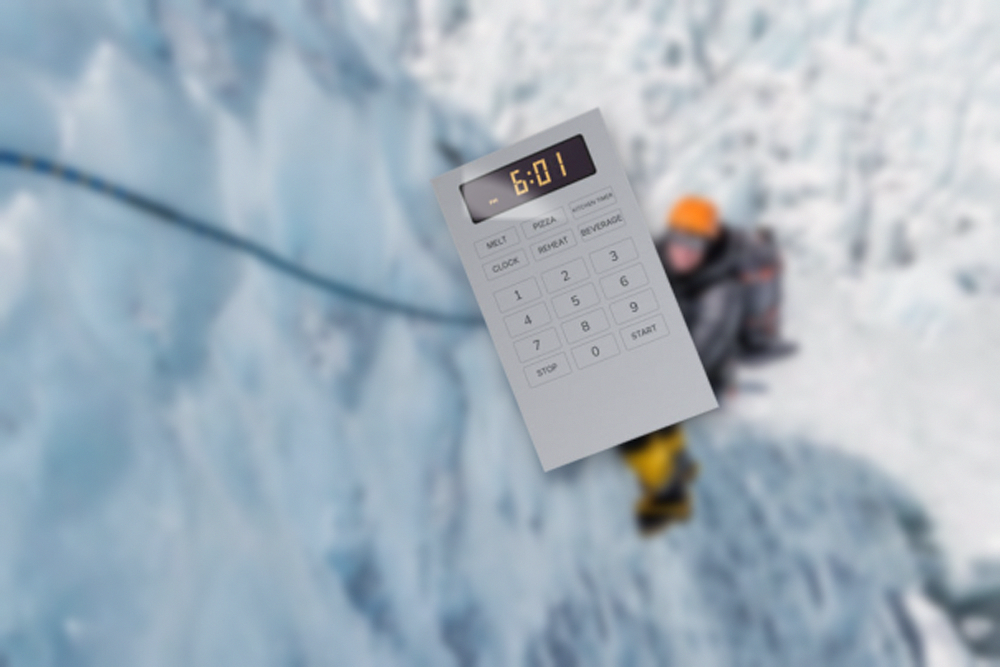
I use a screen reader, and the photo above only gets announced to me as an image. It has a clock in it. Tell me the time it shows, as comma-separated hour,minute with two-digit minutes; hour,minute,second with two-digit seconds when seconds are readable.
6,01
